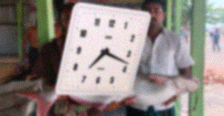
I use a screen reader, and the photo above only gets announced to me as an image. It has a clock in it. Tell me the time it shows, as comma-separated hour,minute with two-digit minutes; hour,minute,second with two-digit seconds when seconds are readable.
7,18
